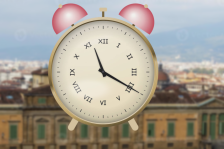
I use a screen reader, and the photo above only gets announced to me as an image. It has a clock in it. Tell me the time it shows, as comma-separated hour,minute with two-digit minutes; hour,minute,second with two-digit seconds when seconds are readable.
11,20
